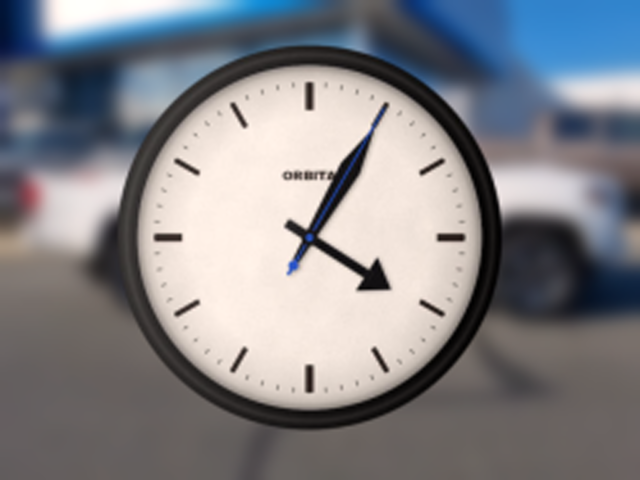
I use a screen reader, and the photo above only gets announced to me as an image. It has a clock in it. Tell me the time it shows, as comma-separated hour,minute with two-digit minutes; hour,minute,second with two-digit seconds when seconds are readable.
4,05,05
